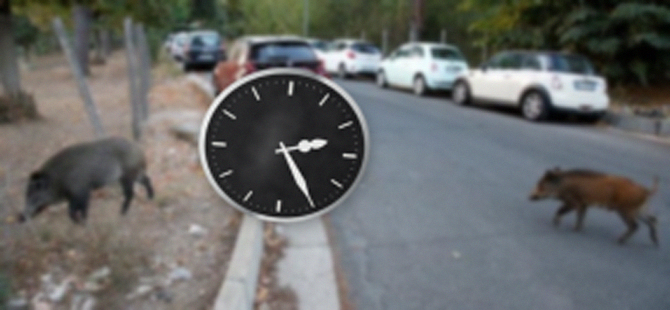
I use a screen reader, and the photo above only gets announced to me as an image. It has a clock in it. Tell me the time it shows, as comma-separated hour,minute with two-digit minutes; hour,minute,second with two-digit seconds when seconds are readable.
2,25
